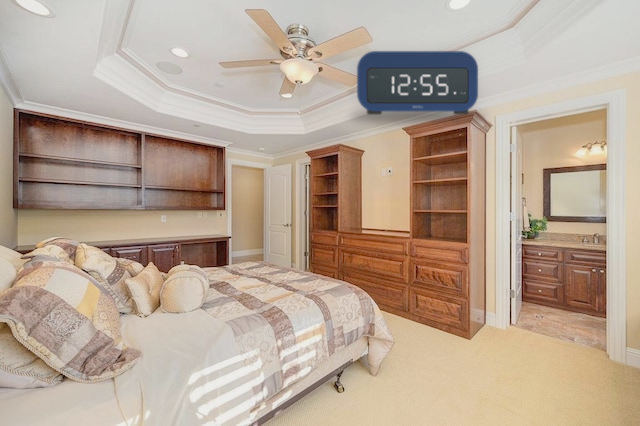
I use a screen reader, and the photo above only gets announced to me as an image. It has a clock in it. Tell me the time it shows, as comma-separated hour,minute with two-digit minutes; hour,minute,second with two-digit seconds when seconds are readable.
12,55
